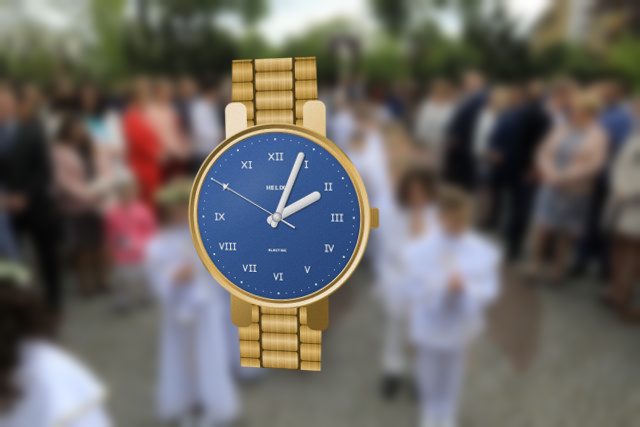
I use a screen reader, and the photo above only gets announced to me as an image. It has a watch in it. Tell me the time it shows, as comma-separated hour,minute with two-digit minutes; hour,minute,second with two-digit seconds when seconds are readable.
2,03,50
